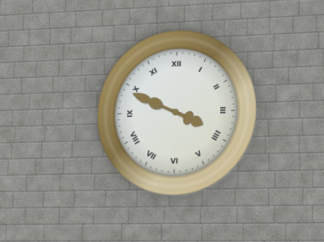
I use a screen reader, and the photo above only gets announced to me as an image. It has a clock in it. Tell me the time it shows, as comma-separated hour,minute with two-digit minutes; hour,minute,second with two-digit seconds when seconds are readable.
3,49
